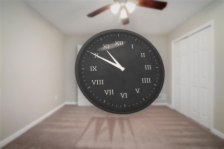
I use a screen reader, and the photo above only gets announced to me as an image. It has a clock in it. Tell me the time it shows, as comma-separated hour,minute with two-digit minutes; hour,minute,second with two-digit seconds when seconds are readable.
10,50
